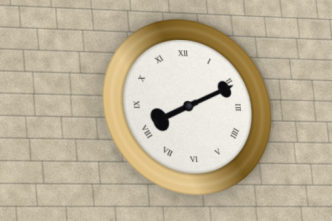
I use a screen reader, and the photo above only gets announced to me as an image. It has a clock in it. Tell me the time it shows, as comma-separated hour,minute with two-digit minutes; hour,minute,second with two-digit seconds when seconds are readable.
8,11
